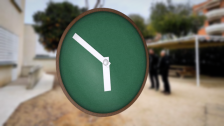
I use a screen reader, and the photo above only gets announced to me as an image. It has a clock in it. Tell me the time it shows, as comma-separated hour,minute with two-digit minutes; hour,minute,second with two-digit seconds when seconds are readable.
5,51
